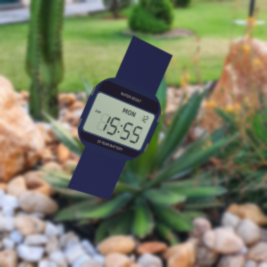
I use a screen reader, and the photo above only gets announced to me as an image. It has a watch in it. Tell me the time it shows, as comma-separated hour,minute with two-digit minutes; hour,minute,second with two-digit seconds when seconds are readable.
15,55
